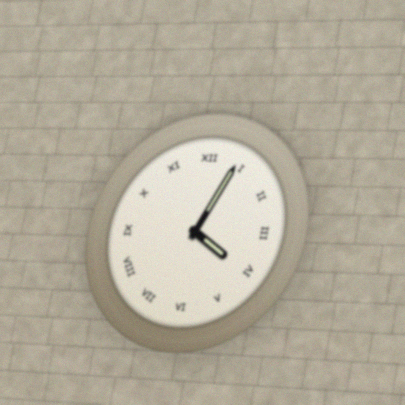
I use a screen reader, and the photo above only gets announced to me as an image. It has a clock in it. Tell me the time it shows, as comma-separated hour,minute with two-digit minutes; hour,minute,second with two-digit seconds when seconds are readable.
4,04
